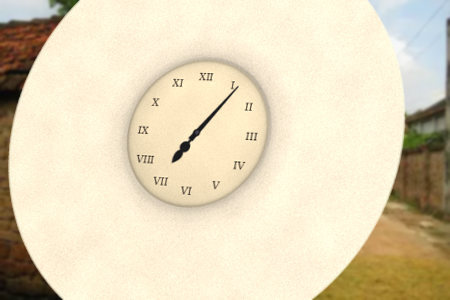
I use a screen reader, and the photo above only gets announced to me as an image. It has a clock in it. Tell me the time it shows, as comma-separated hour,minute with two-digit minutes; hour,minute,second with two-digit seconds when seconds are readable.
7,06
